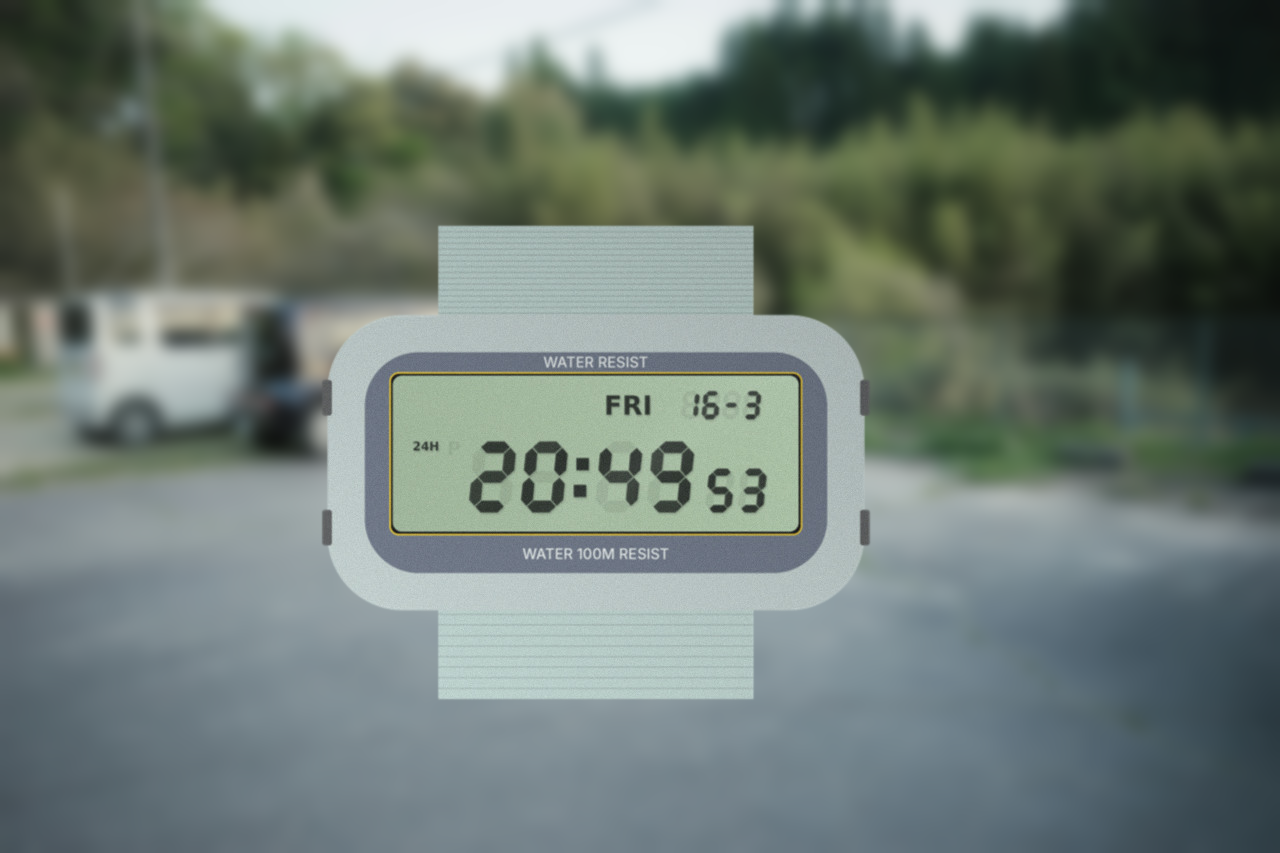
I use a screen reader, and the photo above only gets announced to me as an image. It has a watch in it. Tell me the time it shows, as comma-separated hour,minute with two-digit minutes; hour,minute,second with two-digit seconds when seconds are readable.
20,49,53
